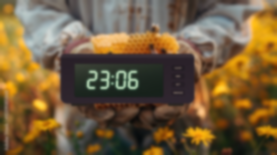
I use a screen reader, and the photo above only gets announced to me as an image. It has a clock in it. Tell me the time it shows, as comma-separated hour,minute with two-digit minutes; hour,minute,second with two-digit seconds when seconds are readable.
23,06
